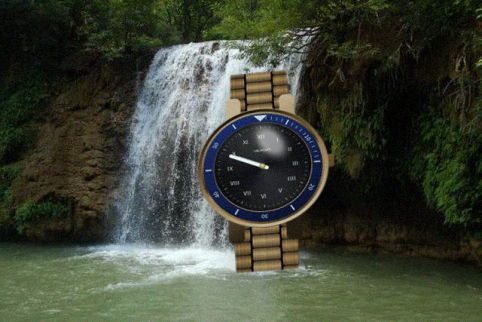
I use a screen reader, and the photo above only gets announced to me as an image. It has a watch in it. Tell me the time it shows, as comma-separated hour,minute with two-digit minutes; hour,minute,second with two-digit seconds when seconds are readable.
9,49
